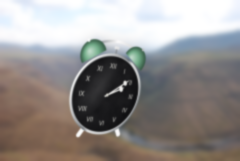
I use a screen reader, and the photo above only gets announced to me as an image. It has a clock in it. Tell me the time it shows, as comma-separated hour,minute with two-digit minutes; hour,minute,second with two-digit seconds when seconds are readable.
2,09
